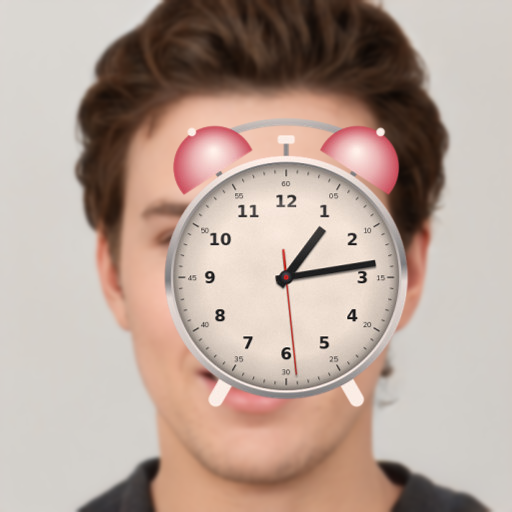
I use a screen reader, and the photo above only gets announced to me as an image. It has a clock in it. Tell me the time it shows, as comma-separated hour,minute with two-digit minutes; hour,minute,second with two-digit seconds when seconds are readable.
1,13,29
